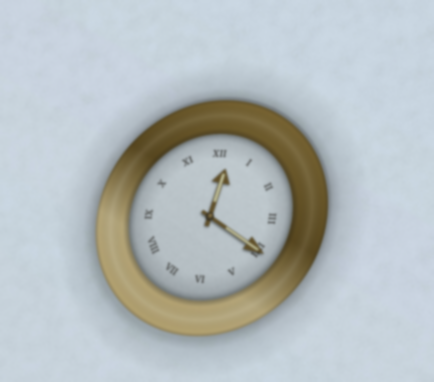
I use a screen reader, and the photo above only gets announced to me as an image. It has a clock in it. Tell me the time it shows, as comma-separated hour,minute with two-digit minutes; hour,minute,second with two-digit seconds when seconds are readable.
12,20
